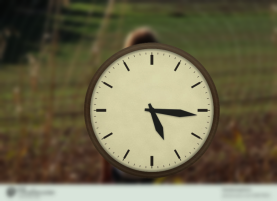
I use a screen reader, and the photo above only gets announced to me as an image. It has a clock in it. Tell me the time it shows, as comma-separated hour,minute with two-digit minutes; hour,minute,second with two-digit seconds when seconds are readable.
5,16
